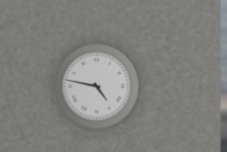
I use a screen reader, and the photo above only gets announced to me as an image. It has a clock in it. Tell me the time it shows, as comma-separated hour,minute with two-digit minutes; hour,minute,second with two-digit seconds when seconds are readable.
4,47
